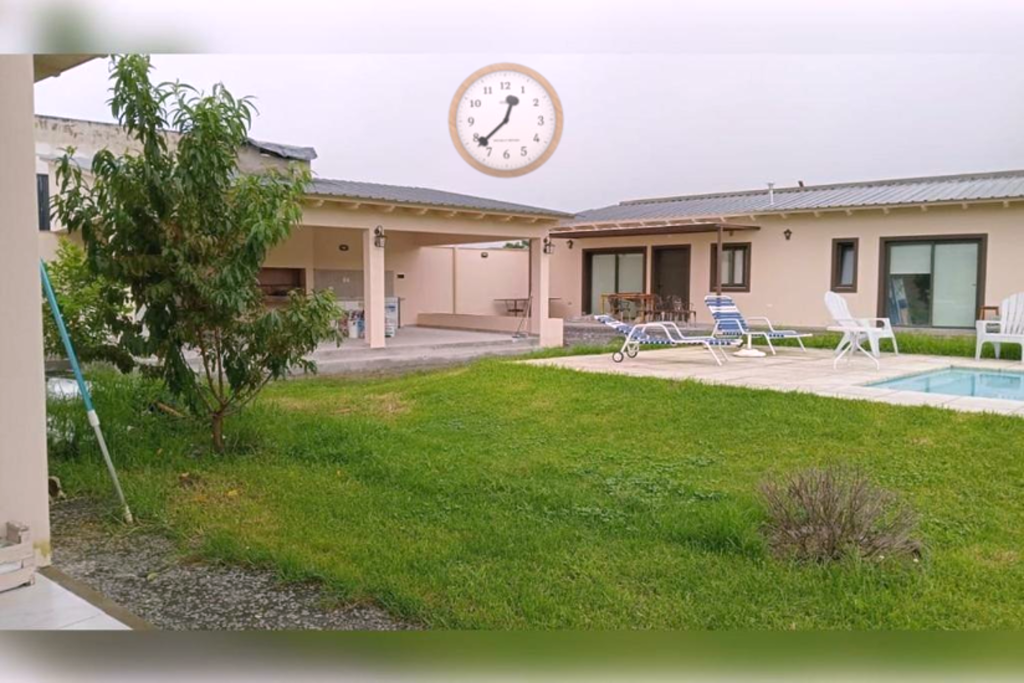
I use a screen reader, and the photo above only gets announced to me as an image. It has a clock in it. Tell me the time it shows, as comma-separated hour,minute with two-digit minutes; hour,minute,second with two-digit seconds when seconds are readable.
12,38
